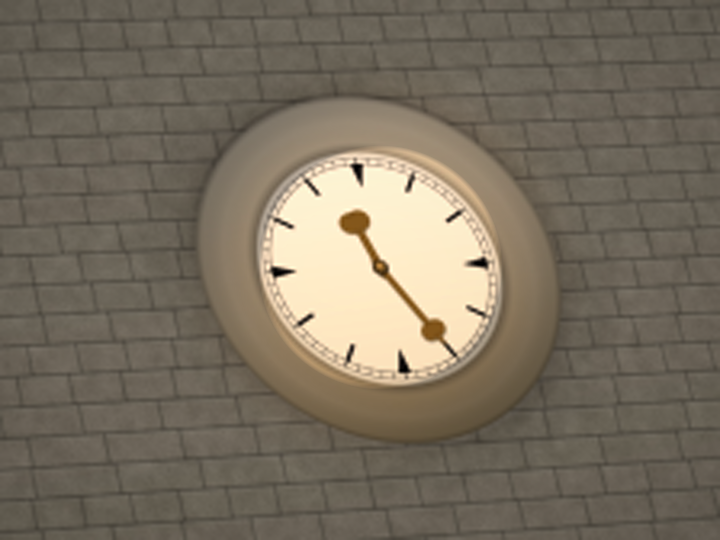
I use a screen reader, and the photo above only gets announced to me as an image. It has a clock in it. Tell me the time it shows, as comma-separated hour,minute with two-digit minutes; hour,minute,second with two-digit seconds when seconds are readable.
11,25
